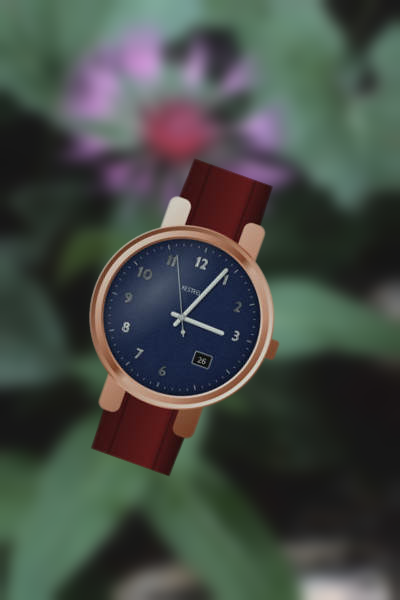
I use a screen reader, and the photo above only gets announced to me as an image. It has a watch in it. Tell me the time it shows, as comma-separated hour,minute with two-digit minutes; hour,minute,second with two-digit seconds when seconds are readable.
3,03,56
